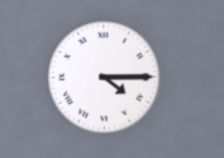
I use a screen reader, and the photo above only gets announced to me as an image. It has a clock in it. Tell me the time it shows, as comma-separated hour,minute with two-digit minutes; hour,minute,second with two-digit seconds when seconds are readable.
4,15
